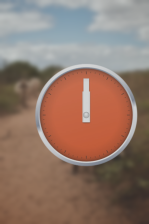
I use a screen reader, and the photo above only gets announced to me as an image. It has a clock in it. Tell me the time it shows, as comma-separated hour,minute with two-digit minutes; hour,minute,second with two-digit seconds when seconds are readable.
12,00
